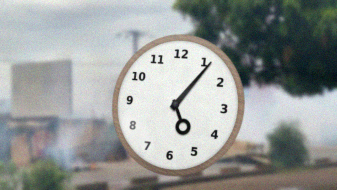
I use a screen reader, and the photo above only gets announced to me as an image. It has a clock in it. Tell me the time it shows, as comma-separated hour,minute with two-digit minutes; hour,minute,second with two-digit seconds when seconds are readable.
5,06
